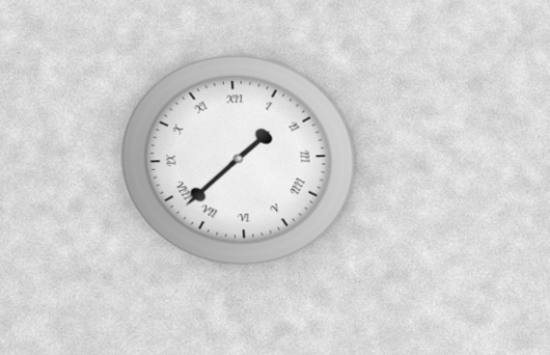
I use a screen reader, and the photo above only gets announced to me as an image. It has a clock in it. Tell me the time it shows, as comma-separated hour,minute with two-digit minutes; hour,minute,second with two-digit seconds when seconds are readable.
1,38
